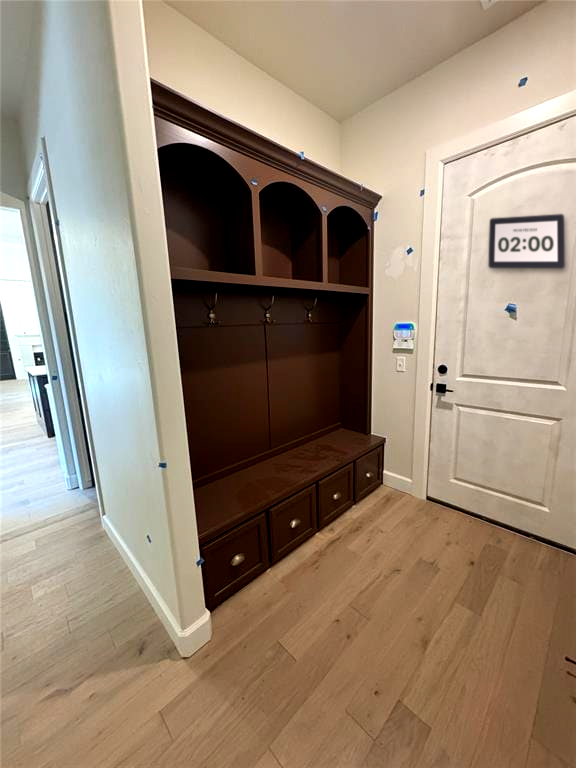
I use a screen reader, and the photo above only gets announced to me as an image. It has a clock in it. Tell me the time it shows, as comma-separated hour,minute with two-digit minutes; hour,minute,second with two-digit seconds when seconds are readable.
2,00
